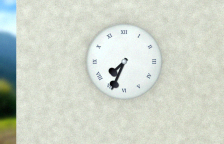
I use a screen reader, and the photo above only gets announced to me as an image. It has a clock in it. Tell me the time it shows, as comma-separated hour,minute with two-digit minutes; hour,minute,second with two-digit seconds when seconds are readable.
7,34
